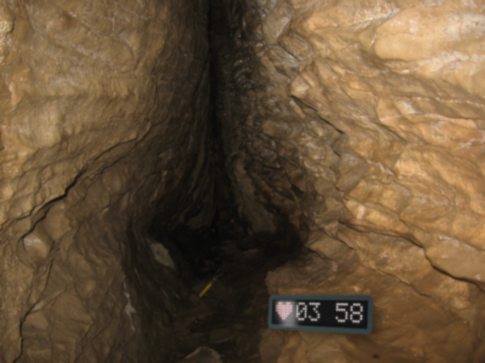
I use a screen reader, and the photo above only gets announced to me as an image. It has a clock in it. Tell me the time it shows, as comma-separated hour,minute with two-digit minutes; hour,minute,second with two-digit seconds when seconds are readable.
3,58
